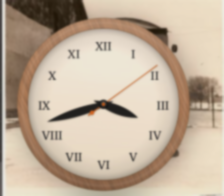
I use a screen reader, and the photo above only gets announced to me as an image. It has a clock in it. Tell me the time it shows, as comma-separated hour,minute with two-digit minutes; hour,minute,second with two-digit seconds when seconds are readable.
3,42,09
